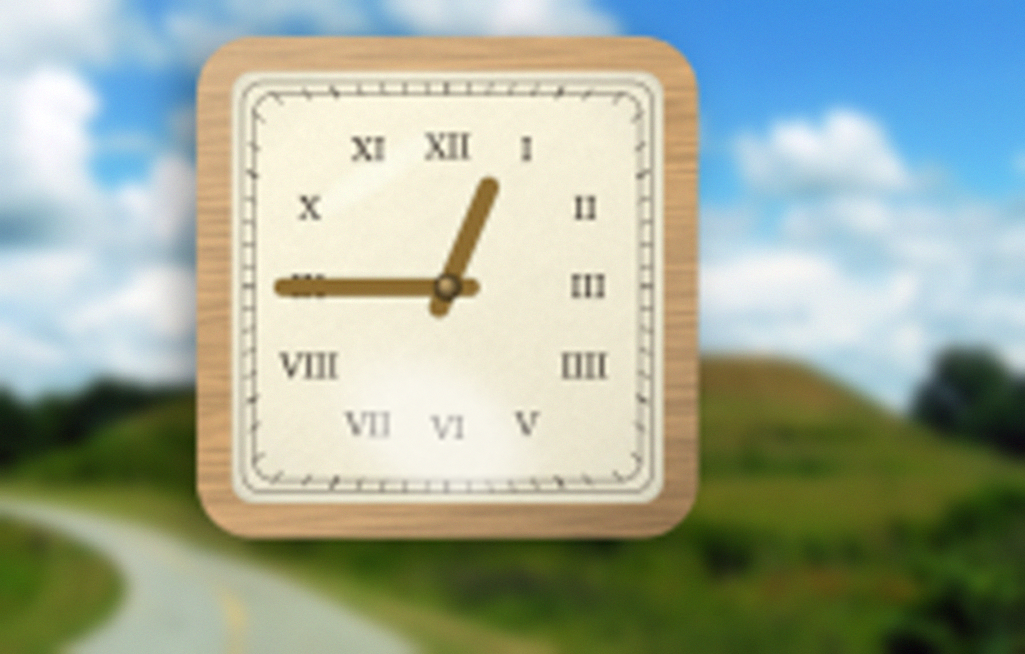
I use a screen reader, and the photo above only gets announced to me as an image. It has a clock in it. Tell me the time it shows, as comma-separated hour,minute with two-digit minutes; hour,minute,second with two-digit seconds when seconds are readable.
12,45
